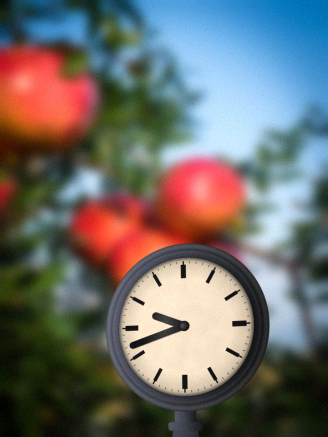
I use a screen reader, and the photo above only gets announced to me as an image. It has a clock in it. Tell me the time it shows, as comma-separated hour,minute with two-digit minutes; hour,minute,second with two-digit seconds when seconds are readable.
9,42
